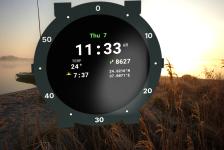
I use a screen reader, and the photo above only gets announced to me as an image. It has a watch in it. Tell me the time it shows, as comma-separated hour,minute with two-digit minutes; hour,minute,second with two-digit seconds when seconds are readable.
11,33
